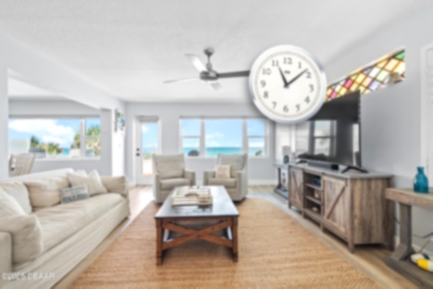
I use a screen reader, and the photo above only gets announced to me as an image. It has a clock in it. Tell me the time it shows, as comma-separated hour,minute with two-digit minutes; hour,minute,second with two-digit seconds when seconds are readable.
11,08
